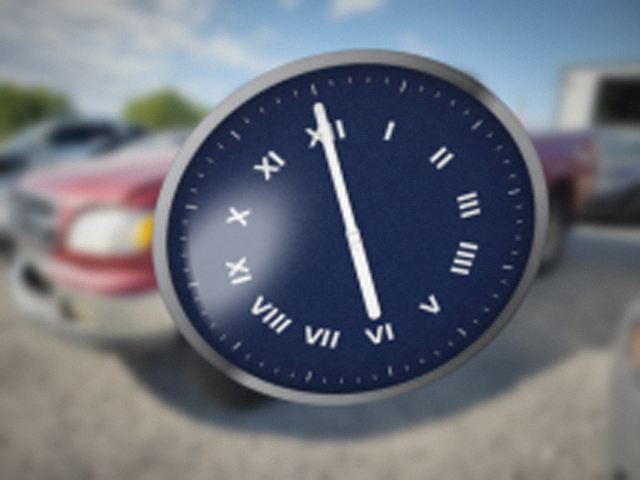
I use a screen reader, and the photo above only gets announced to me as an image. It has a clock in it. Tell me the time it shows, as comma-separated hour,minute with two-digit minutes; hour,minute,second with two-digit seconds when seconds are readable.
6,00
